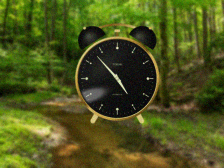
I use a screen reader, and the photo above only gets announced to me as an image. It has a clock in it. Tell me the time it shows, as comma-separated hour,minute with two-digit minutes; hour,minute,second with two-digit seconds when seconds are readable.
4,53
